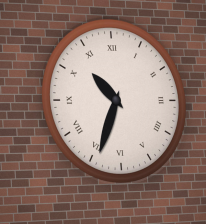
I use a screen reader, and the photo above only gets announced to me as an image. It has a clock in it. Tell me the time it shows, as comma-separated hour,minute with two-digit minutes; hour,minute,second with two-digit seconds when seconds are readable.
10,34
